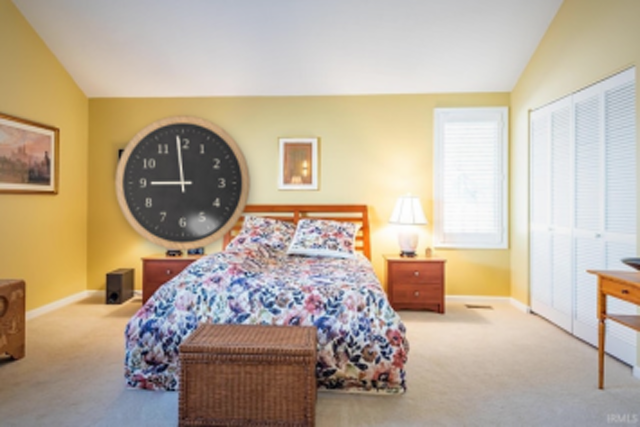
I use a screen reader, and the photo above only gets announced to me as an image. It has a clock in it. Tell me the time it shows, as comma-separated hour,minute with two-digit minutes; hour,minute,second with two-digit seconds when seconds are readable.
8,59
